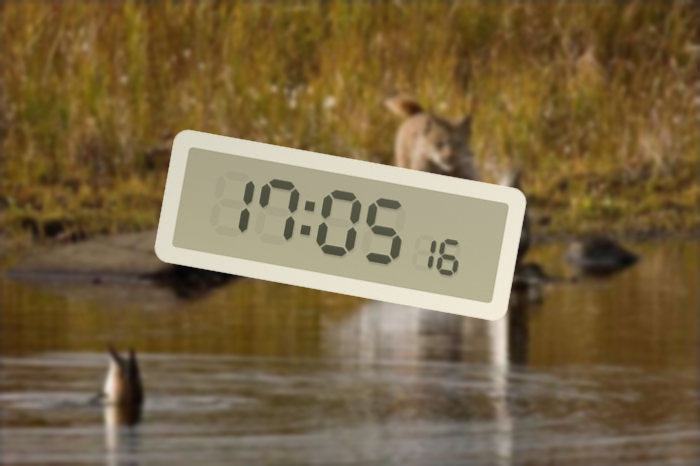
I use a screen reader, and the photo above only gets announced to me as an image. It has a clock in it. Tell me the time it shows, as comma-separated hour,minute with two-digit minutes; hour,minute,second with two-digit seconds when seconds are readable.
17,05,16
